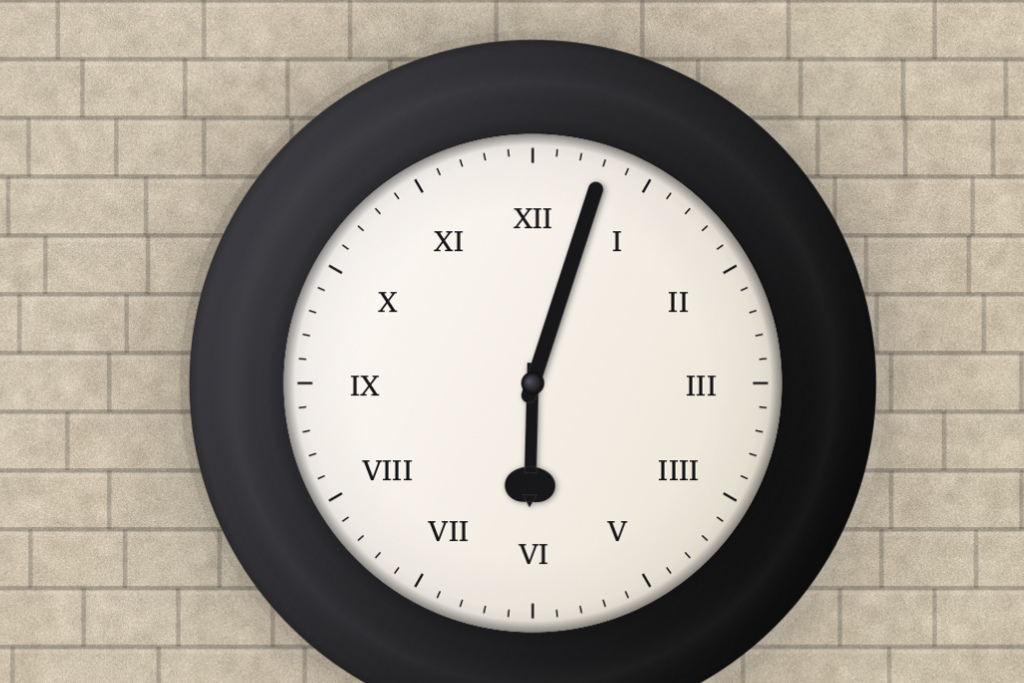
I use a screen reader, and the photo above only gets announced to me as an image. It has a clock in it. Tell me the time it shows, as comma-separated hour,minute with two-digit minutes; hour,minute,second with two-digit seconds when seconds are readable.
6,03
